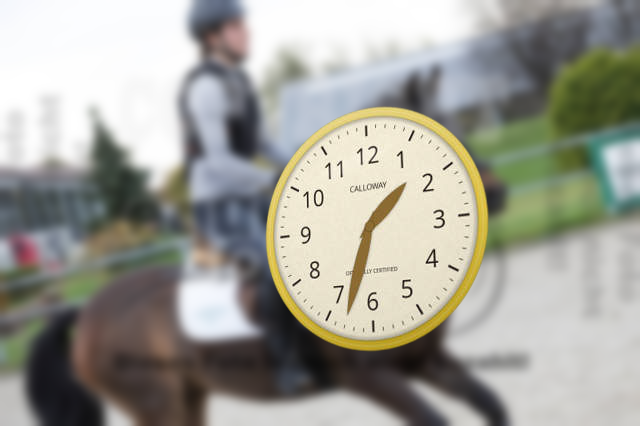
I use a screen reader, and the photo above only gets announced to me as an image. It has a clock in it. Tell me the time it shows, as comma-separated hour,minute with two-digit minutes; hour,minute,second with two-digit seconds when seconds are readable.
1,33
